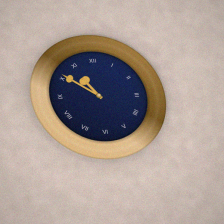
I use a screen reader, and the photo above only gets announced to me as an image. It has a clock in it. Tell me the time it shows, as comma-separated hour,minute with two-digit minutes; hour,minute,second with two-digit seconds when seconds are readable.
10,51
